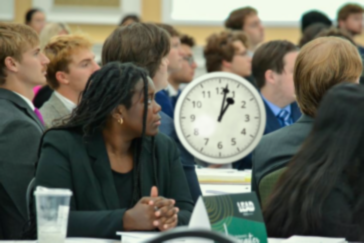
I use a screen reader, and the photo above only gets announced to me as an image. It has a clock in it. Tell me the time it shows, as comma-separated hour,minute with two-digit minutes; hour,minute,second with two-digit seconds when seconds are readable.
1,02
